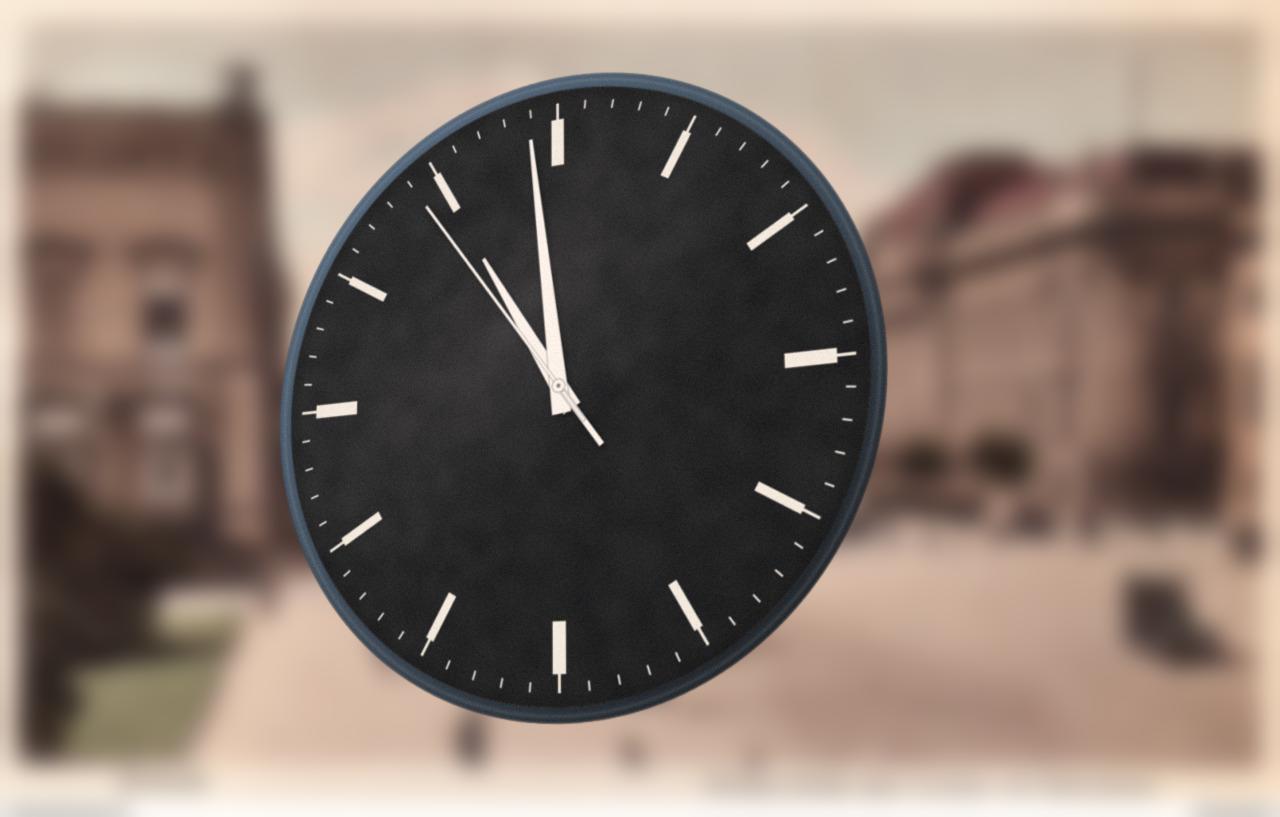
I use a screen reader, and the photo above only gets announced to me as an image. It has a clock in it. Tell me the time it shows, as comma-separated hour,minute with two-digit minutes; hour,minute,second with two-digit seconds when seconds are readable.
10,58,54
